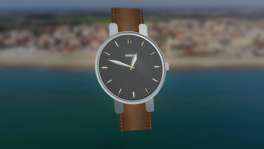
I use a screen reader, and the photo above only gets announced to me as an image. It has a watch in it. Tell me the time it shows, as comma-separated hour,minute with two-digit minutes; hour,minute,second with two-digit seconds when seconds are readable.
12,48
